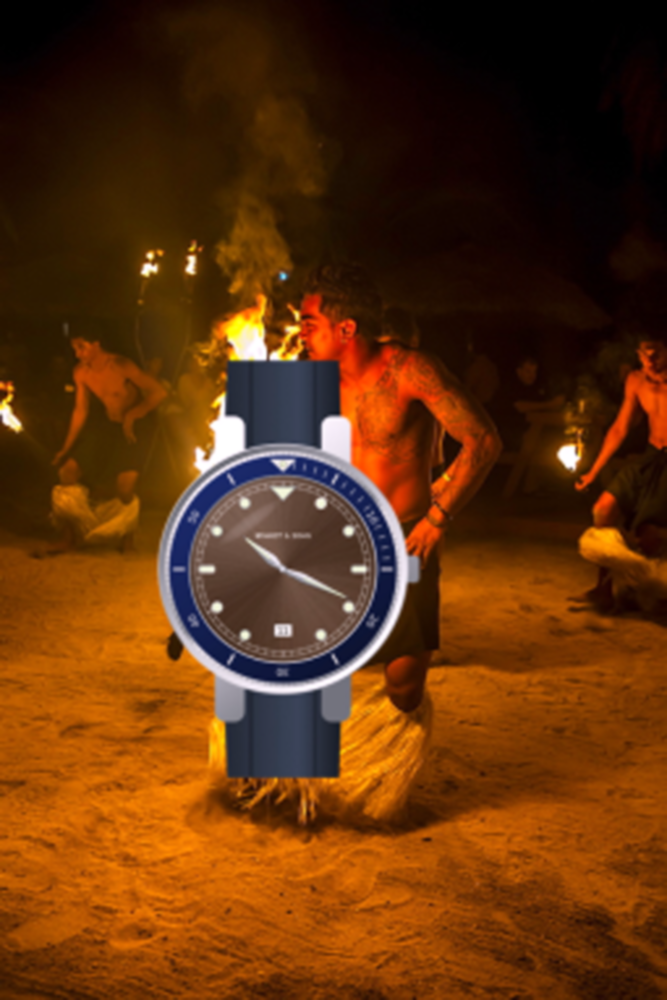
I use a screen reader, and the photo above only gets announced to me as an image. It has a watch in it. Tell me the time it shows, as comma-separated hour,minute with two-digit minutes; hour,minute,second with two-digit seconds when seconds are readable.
10,19
